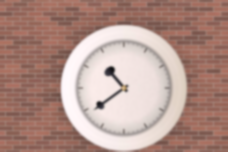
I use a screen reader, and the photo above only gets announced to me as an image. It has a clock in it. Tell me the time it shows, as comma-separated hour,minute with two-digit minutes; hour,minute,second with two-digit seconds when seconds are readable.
10,39
